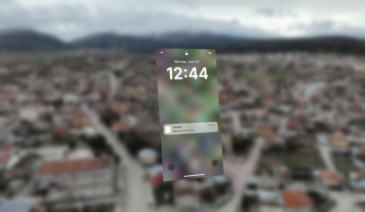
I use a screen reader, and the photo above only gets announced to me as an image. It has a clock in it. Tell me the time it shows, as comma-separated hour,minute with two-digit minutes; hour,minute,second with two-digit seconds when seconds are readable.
12,44
